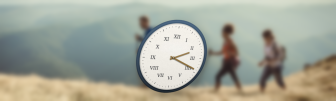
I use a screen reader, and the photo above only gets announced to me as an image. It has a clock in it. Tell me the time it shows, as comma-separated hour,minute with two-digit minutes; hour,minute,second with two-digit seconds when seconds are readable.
2,19
